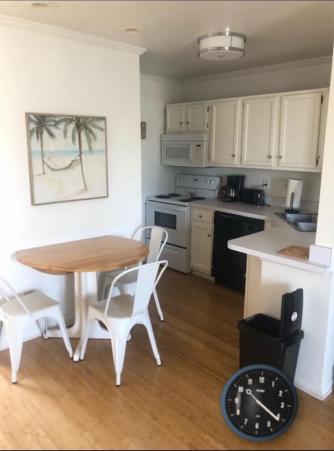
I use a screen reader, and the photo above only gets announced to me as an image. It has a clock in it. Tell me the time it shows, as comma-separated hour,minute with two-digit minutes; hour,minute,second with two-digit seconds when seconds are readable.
10,21
